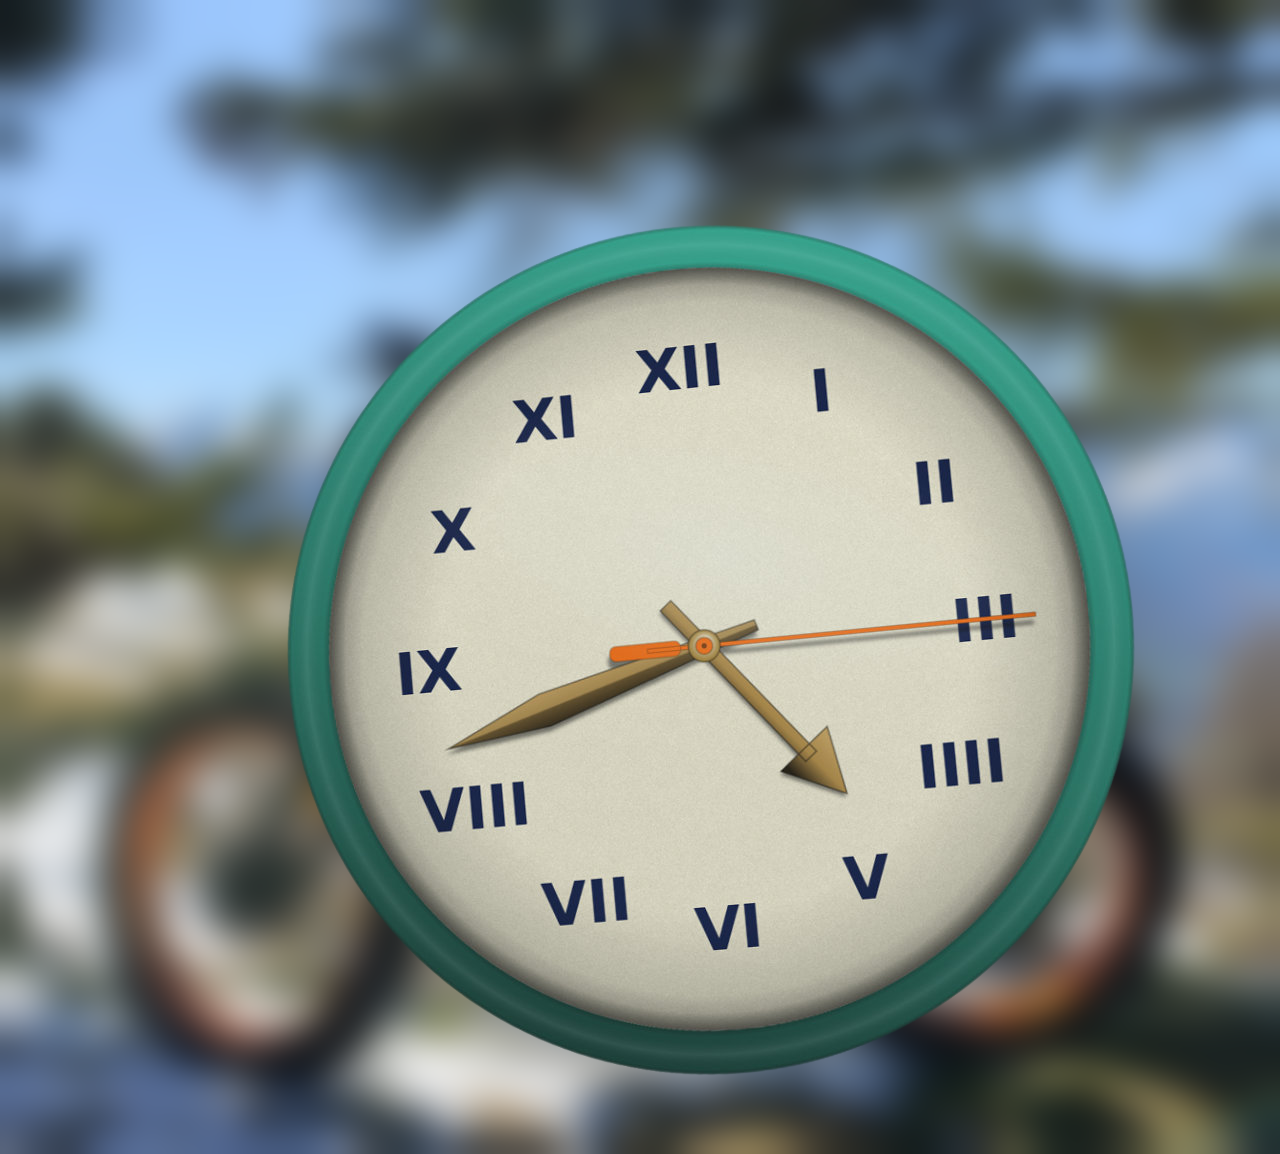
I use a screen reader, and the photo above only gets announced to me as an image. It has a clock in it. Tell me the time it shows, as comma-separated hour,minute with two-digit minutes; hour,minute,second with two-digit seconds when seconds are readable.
4,42,15
